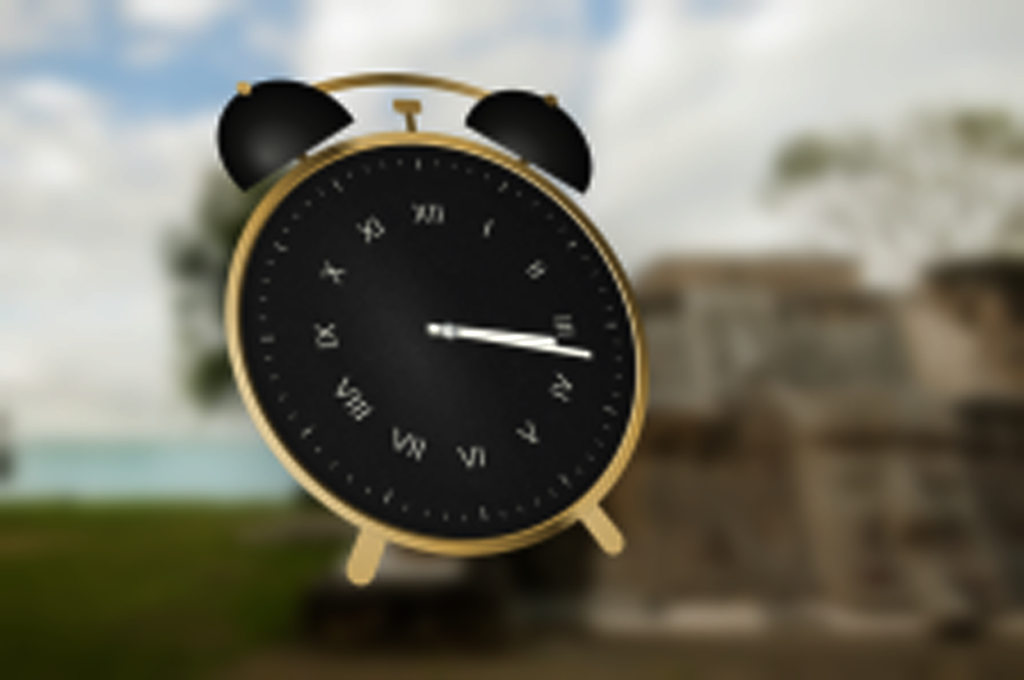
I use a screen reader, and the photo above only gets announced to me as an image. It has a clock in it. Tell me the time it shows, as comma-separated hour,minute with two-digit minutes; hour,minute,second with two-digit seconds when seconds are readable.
3,17
